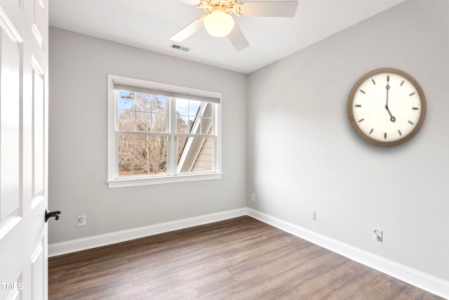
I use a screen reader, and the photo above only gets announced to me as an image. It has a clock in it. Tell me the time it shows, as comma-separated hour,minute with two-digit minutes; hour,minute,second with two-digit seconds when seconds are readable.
5,00
